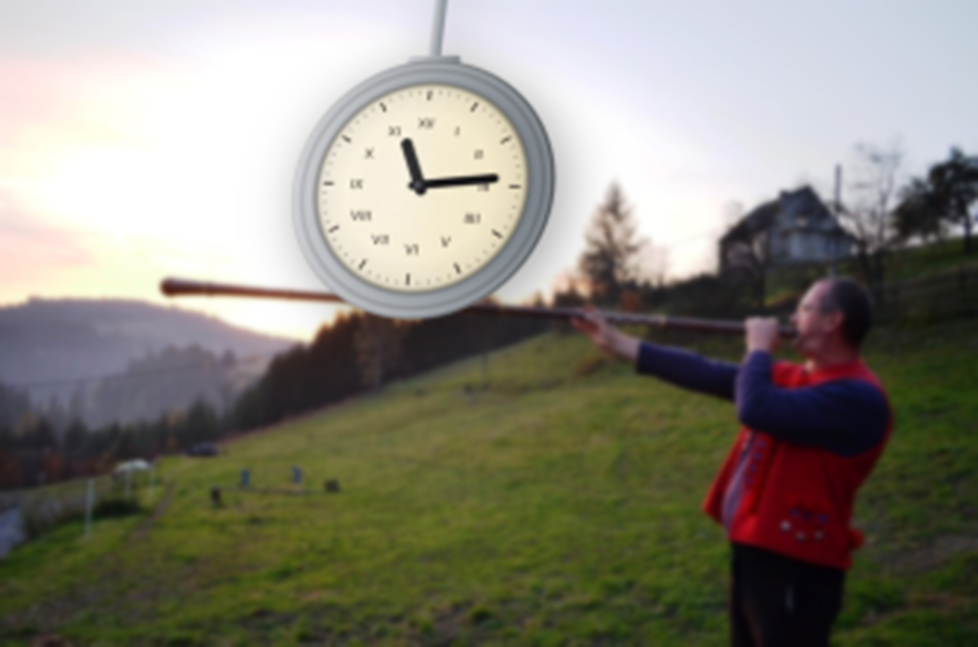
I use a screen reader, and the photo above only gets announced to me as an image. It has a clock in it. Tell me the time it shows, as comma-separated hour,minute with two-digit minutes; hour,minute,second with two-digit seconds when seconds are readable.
11,14
